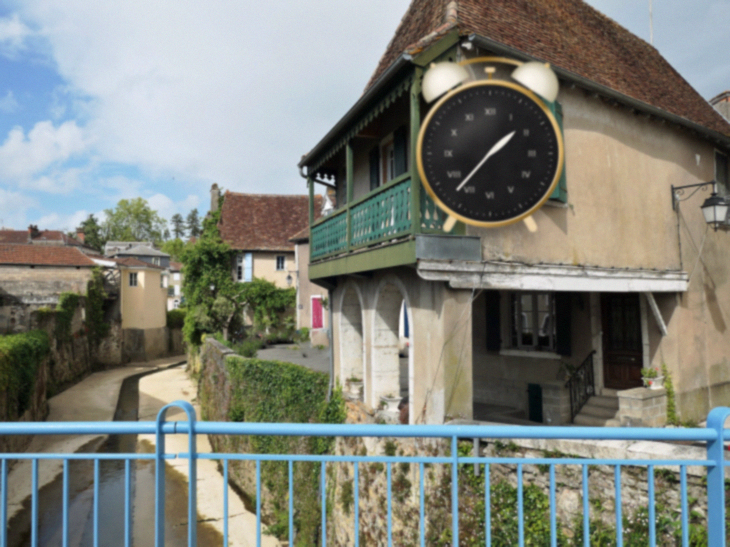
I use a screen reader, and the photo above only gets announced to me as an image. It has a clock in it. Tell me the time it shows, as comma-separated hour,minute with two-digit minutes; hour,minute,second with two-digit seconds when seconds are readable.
1,37
